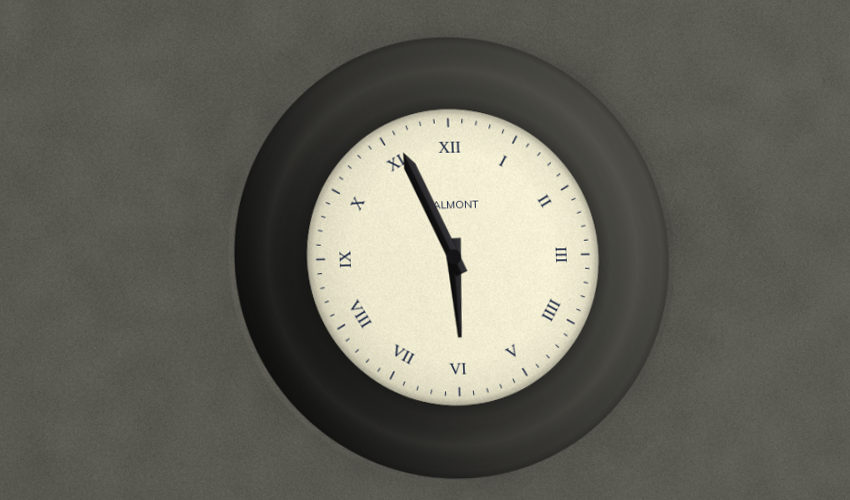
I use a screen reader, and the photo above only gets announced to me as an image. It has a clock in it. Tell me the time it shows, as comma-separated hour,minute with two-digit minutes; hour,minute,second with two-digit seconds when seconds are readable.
5,56
